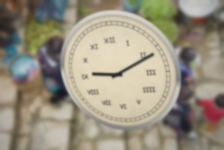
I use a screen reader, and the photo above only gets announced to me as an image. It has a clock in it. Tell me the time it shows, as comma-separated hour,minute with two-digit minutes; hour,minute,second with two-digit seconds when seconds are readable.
9,11
